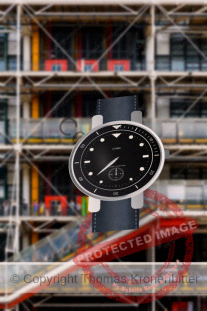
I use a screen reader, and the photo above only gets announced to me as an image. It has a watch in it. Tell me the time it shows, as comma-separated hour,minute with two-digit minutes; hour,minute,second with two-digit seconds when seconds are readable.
7,38
